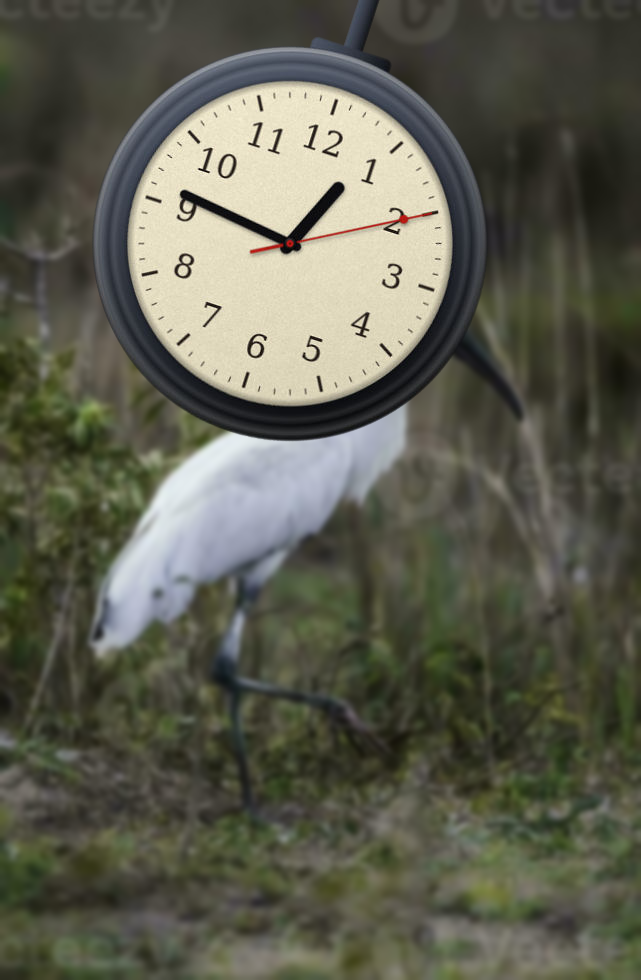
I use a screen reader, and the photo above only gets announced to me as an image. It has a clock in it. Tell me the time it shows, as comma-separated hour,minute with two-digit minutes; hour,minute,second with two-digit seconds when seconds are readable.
12,46,10
